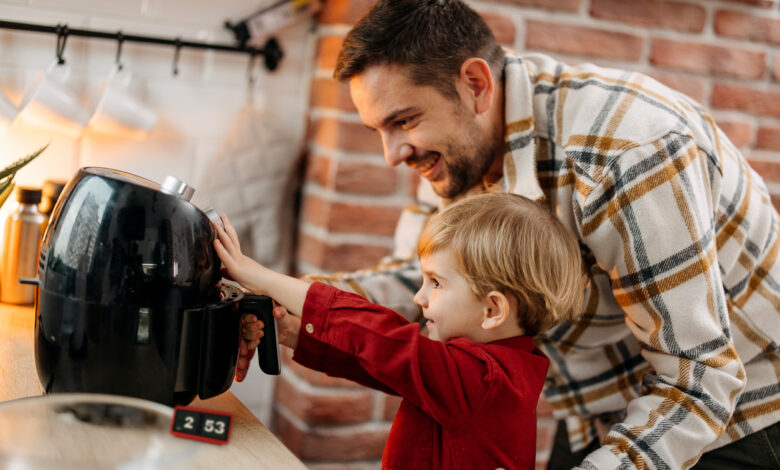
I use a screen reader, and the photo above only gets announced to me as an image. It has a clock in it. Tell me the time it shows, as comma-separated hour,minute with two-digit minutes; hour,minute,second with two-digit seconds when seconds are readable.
2,53
